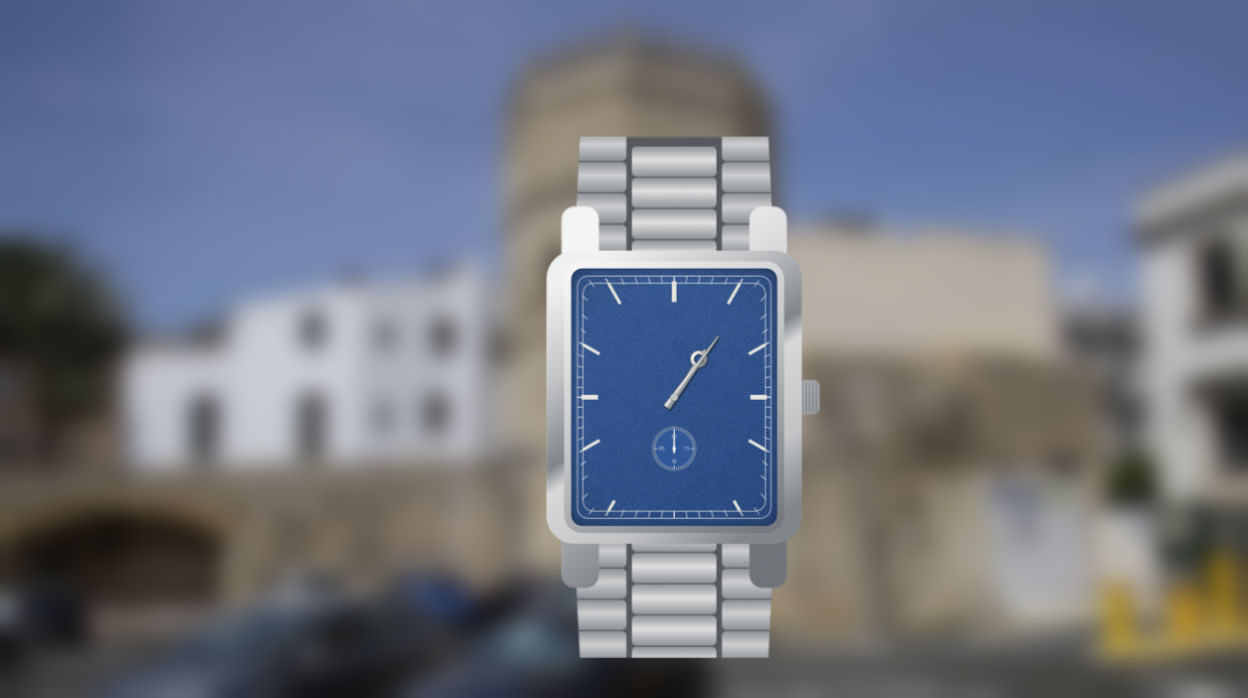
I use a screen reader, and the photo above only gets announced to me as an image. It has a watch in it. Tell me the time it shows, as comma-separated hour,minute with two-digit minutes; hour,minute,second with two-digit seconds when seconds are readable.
1,06
